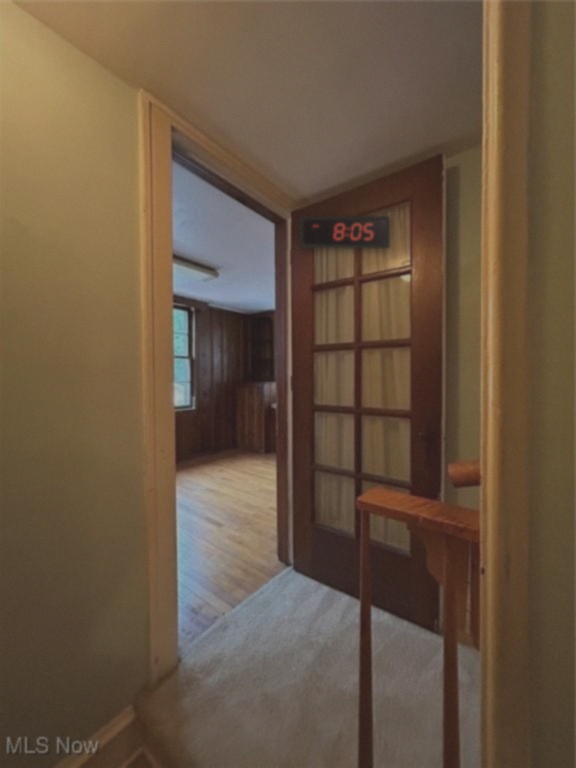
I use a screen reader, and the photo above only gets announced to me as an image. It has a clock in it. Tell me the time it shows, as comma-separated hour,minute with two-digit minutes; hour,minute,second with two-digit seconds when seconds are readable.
8,05
